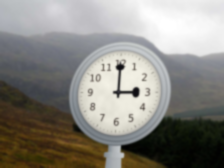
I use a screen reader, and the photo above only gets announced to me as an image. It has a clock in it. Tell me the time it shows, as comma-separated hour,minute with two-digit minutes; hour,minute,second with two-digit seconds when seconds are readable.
3,00
